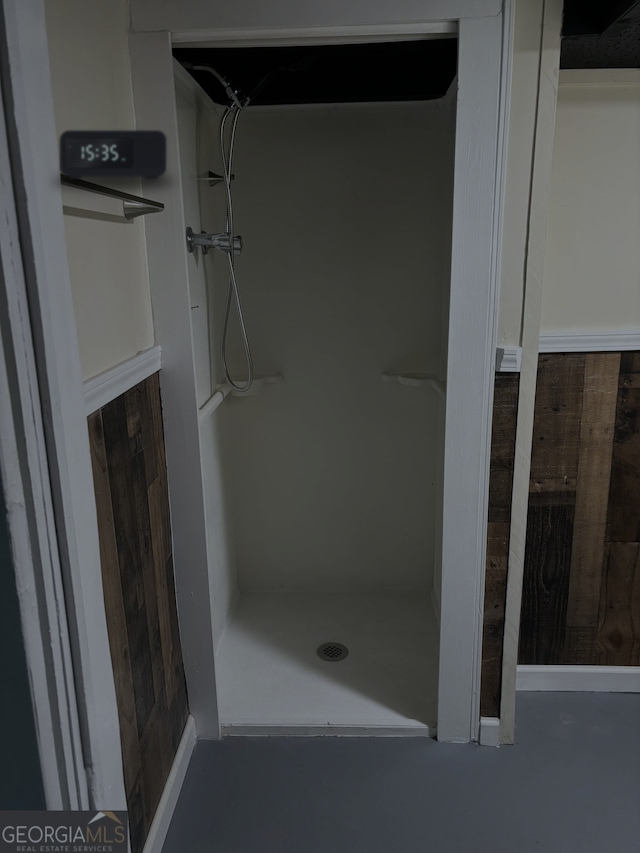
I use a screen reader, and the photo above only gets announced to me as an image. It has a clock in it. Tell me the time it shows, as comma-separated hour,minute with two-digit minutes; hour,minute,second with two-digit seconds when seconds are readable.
15,35
